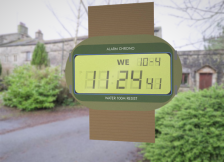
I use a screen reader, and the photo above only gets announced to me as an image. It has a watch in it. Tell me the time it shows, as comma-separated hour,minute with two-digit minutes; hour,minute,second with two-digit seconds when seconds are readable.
11,24,41
